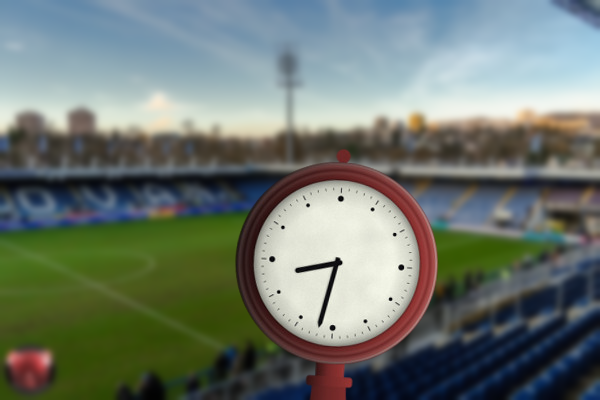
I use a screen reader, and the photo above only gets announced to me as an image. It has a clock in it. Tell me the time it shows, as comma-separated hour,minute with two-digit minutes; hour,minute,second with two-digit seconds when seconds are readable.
8,32
